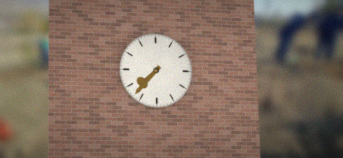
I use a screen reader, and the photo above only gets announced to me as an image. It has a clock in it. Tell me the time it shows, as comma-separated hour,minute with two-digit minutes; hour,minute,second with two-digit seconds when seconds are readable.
7,37
